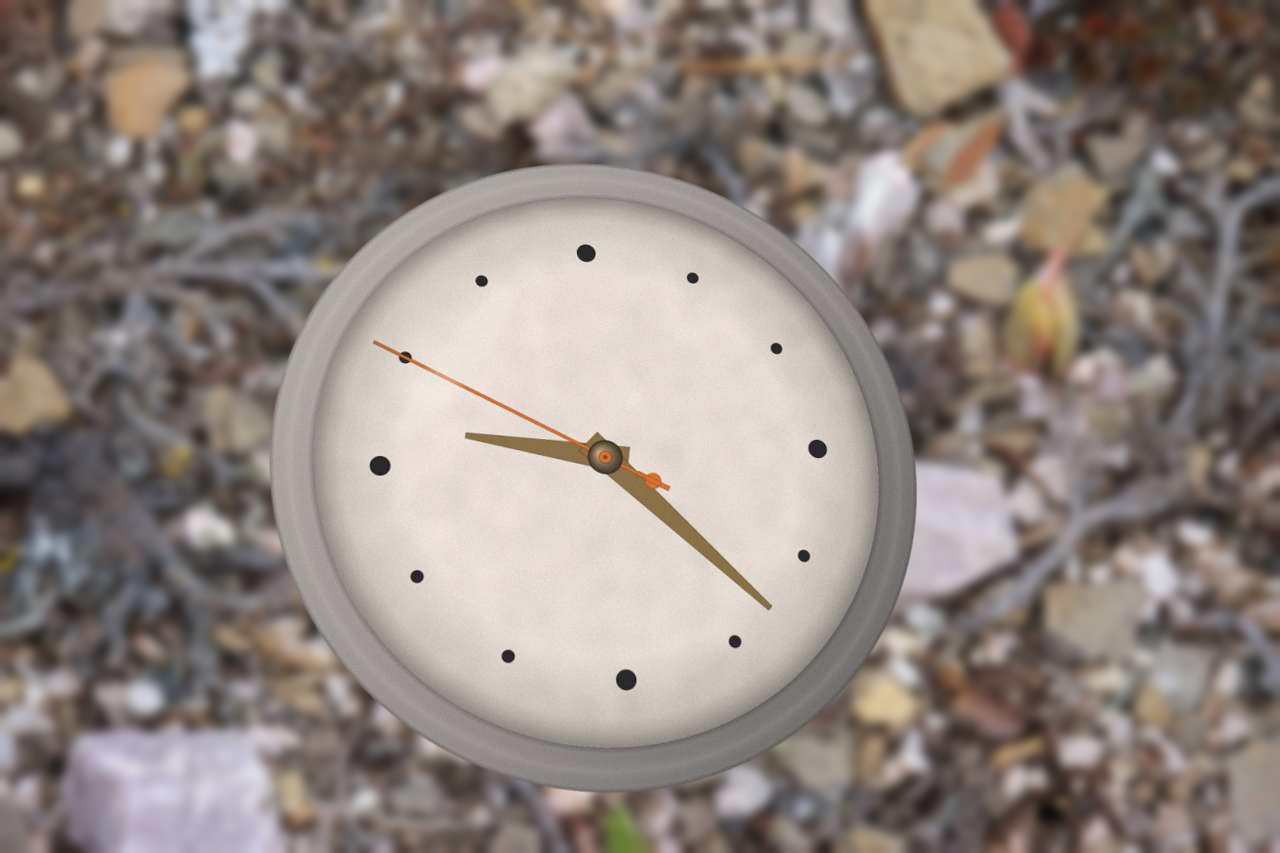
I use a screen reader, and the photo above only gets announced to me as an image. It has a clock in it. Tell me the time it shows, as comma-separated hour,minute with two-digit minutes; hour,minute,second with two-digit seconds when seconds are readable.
9,22,50
